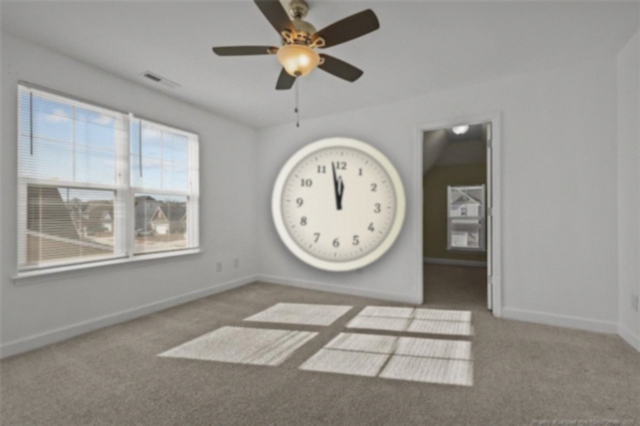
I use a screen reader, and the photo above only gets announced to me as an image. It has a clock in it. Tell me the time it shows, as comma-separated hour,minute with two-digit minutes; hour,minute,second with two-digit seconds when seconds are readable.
11,58
